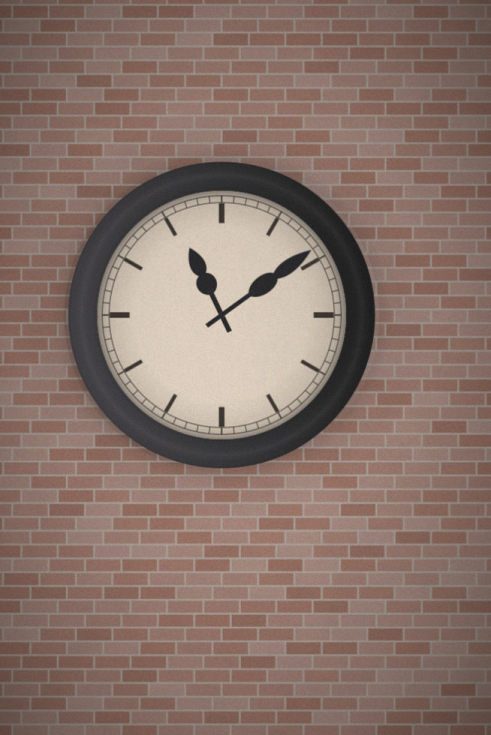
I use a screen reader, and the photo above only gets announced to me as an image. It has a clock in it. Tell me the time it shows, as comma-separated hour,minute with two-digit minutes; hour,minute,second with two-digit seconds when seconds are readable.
11,09
